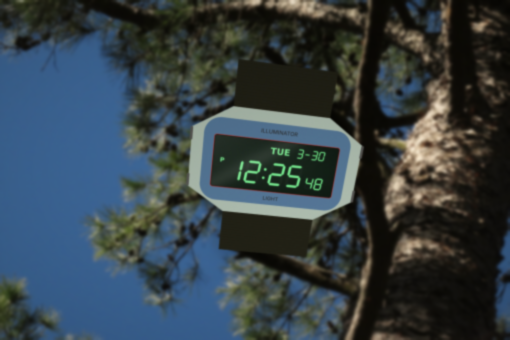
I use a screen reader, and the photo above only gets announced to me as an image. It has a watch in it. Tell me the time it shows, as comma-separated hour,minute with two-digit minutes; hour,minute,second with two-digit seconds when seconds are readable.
12,25,48
